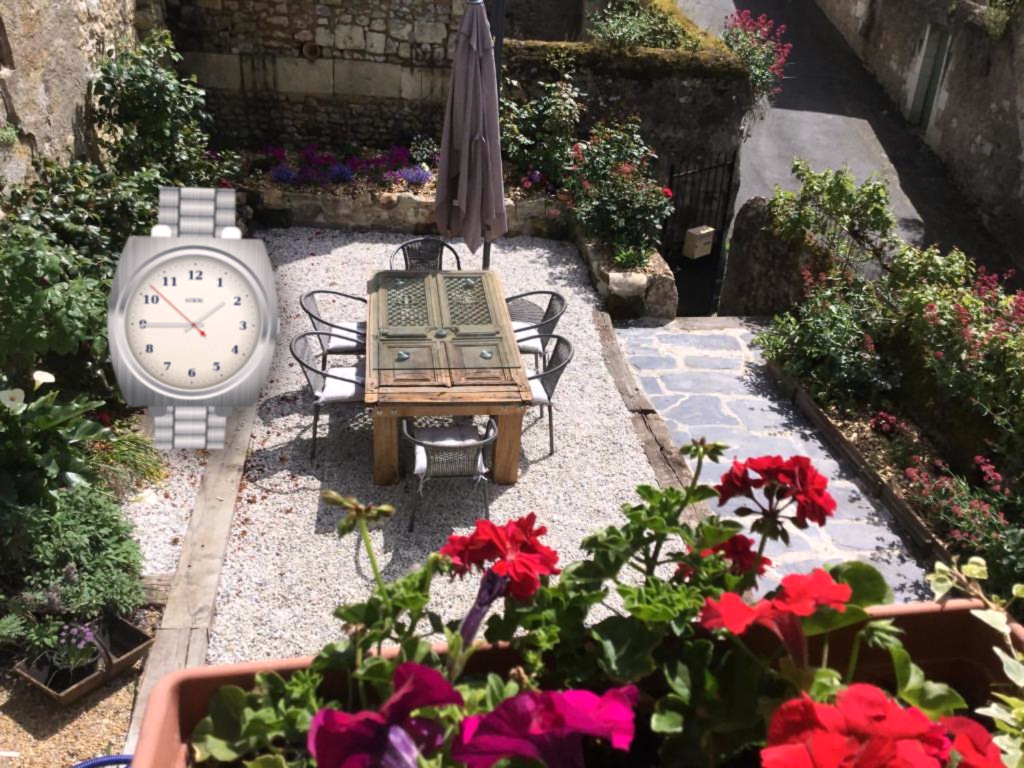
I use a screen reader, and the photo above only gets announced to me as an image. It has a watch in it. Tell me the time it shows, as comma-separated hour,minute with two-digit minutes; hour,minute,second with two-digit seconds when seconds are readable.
1,44,52
